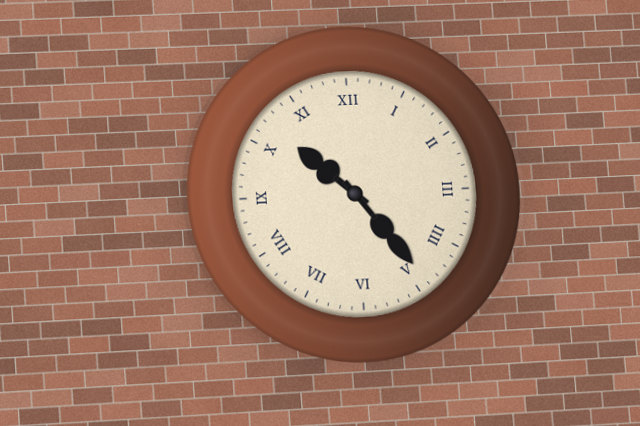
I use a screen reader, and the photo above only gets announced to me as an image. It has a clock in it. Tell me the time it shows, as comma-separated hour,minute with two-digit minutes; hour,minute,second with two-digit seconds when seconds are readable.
10,24
